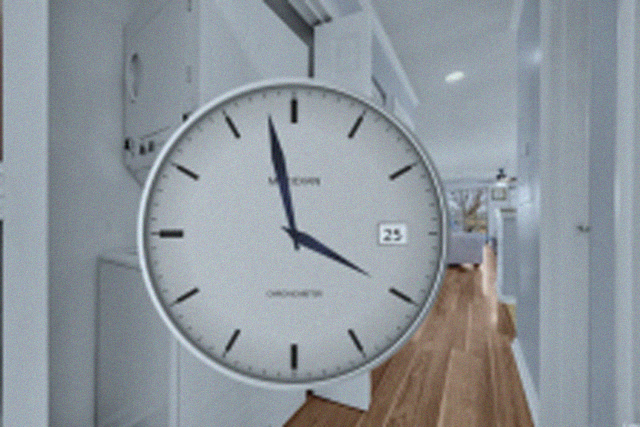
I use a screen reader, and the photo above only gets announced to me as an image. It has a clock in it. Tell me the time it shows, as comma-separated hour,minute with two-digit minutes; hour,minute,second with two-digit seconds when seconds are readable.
3,58
